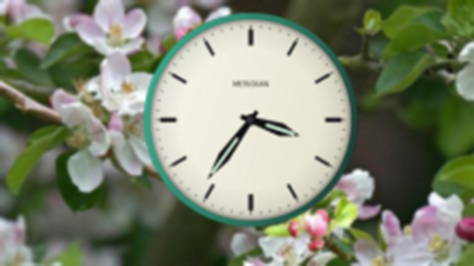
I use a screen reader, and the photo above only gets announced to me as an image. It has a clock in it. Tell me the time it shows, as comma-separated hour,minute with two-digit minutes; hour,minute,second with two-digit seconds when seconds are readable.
3,36
